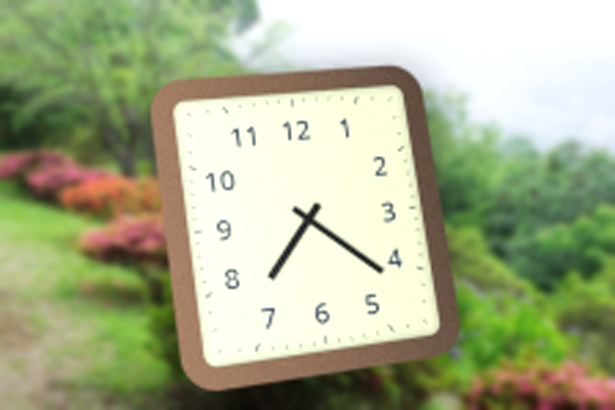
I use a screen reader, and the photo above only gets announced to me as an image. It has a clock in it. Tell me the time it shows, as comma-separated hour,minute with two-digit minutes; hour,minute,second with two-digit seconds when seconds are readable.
7,22
